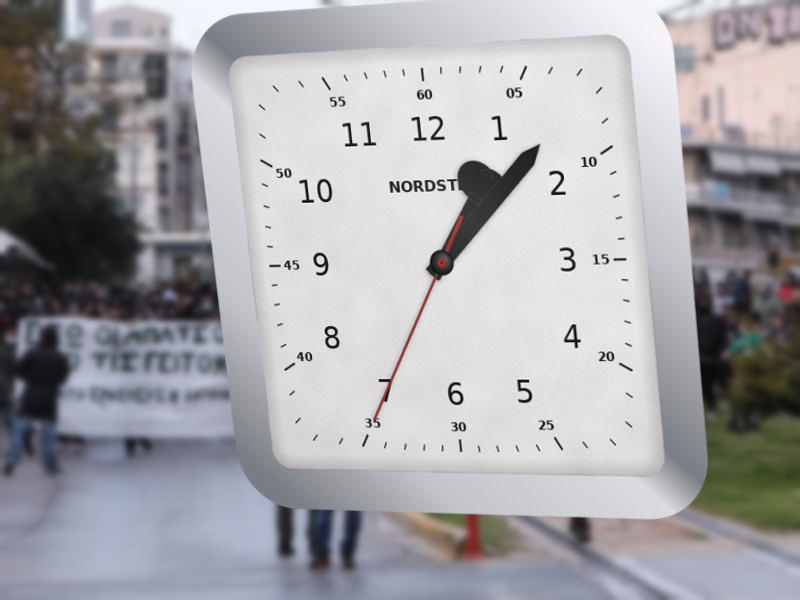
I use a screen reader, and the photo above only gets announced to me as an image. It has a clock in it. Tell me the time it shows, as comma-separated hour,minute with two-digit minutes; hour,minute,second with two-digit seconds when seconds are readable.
1,07,35
